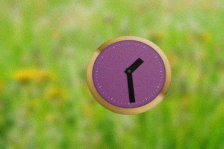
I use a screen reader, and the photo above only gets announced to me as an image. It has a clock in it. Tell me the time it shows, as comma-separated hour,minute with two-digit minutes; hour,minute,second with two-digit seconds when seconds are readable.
1,29
